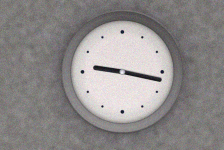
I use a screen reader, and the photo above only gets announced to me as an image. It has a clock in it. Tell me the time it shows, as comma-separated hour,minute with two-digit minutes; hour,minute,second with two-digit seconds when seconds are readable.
9,17
